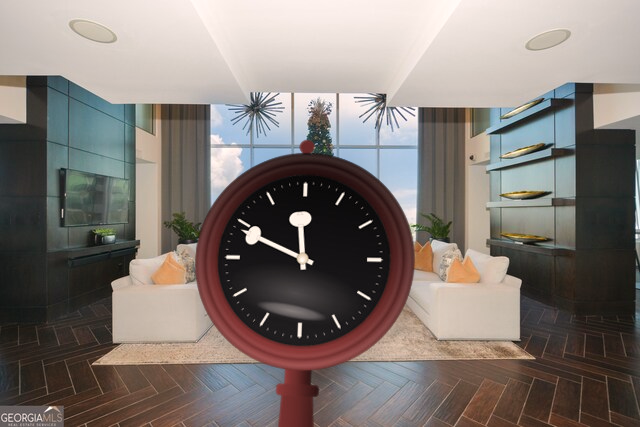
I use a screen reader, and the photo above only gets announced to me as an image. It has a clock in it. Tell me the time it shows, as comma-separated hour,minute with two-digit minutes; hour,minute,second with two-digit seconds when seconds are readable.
11,49
